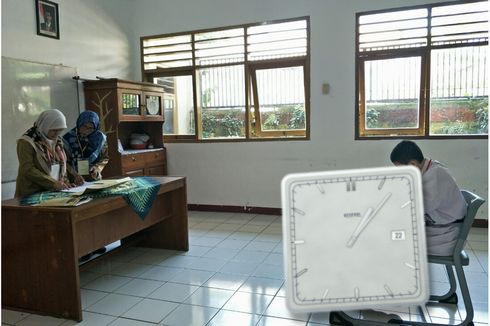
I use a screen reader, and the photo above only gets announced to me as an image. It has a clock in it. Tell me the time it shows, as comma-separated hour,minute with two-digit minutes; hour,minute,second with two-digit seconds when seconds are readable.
1,07
